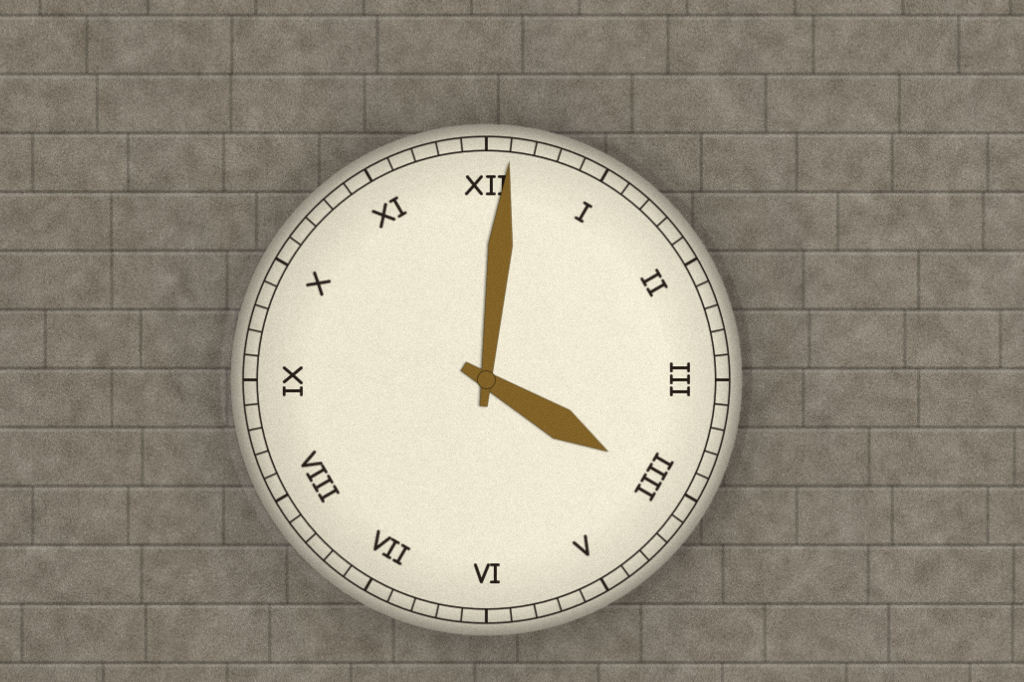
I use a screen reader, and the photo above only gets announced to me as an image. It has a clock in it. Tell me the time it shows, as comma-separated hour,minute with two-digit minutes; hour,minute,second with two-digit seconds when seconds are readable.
4,01
